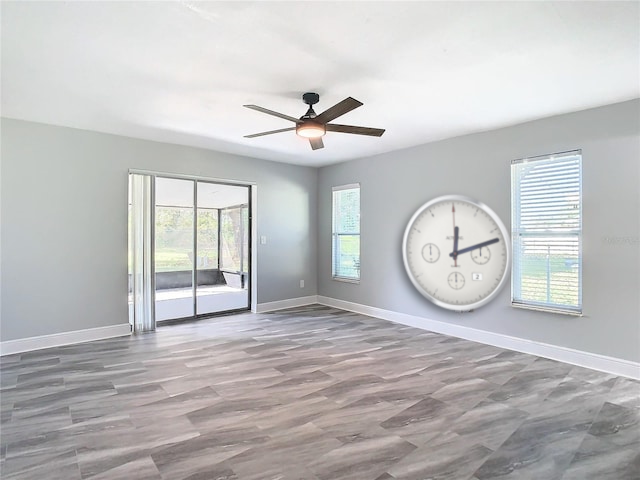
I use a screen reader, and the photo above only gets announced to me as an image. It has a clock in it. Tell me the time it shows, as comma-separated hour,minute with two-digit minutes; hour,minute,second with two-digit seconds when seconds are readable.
12,12
